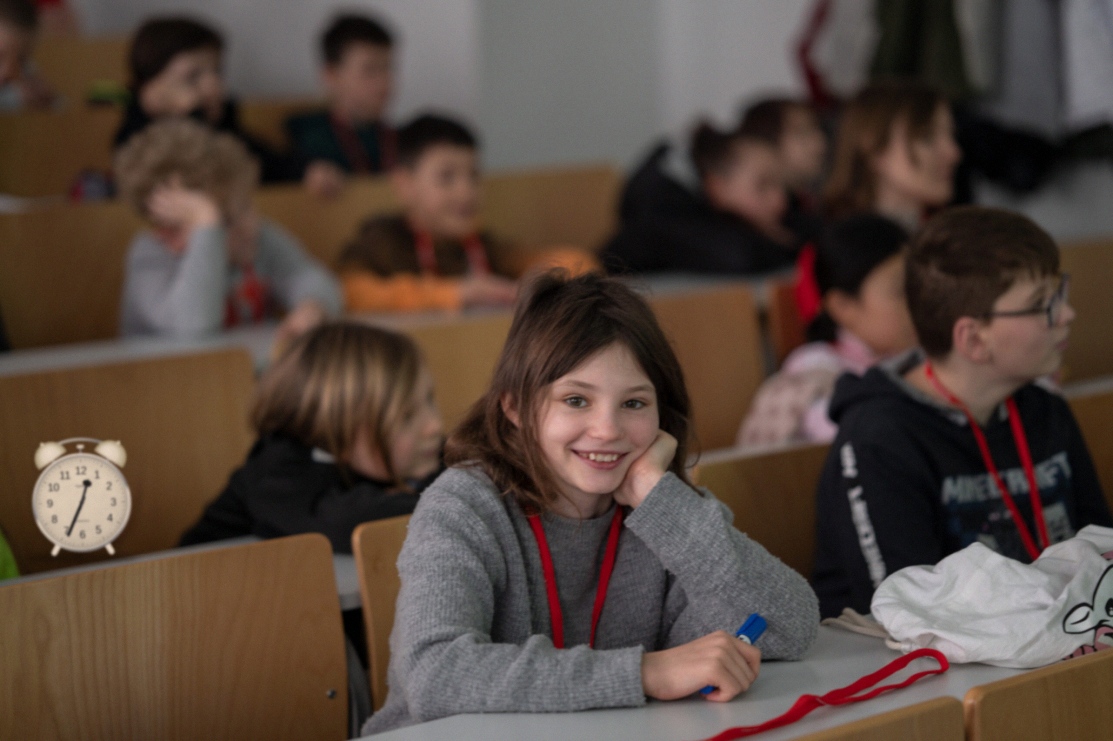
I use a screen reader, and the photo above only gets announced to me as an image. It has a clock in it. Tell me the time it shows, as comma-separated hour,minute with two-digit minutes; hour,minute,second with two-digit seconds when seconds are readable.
12,34
